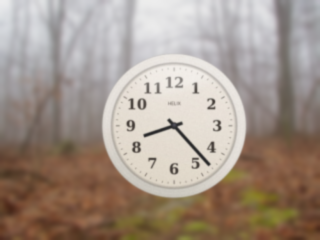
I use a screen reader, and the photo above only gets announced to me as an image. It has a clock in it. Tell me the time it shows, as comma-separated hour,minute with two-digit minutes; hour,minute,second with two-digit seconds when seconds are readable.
8,23
